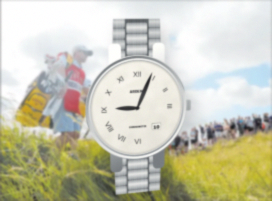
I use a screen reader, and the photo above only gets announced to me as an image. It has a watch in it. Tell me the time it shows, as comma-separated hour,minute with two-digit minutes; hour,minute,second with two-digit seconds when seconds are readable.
9,04
